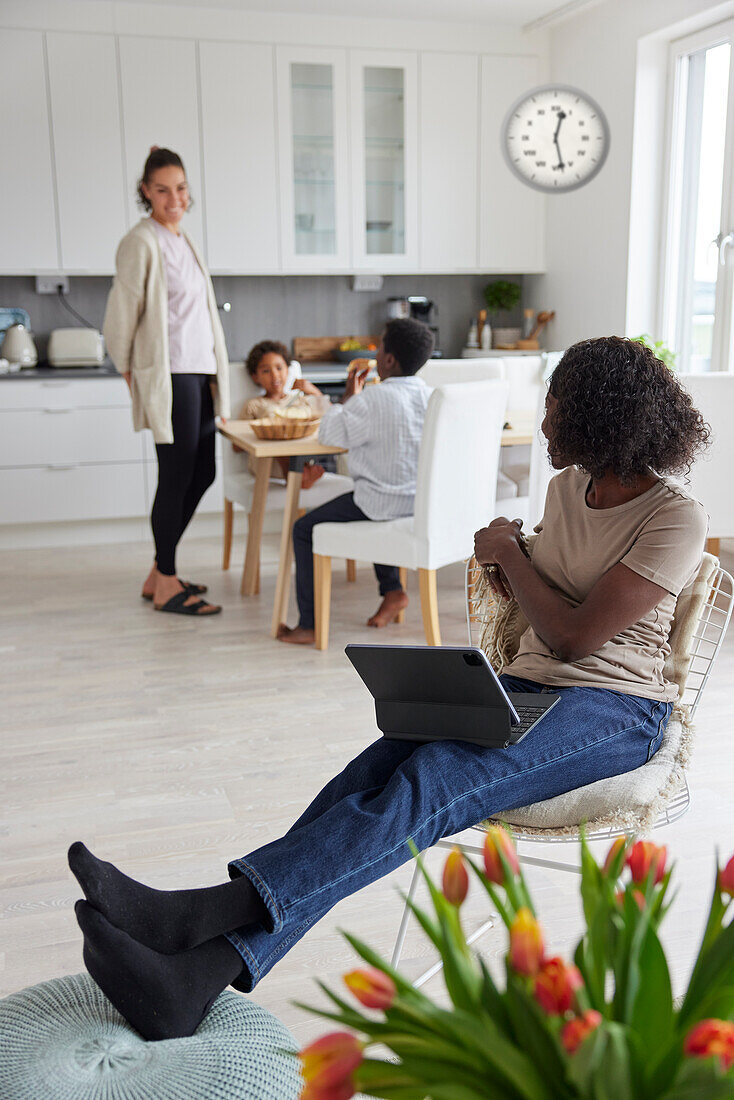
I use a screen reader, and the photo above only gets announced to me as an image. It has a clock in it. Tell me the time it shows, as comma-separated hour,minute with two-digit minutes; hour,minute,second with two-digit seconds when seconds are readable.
12,28
